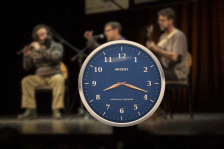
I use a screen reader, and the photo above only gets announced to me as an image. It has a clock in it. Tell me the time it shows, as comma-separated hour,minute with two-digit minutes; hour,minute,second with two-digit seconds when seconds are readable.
8,18
